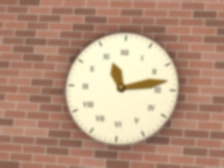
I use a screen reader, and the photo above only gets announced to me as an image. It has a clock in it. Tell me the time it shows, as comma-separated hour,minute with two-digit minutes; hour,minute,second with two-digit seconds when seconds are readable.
11,13
